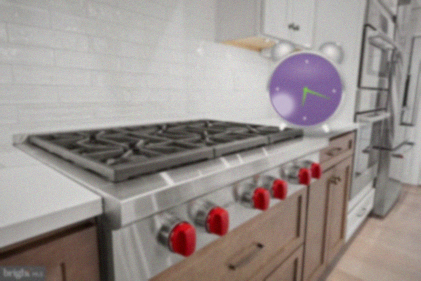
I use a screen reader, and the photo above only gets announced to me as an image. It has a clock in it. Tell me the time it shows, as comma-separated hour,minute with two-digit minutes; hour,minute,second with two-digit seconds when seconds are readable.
6,18
